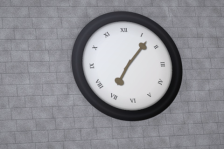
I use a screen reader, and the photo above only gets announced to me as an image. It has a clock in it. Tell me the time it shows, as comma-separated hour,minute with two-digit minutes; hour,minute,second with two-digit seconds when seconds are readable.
7,07
